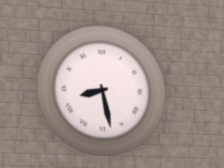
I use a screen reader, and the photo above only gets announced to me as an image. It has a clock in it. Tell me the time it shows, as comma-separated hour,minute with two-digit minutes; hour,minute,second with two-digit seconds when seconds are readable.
8,28
